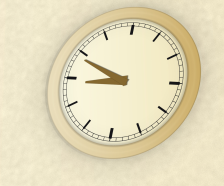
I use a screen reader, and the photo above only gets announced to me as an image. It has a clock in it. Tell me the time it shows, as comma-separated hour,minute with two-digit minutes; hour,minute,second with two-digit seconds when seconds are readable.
8,49
